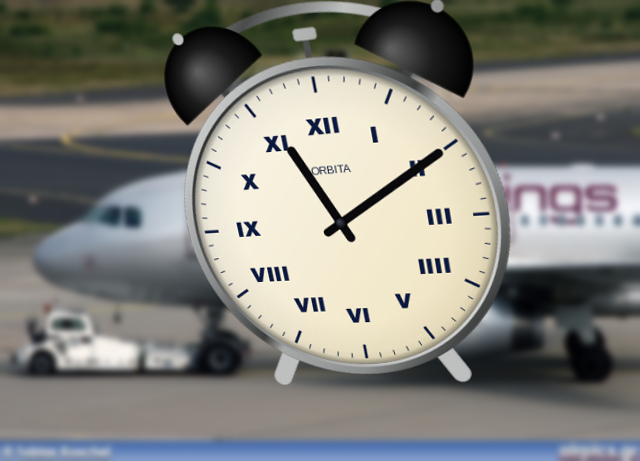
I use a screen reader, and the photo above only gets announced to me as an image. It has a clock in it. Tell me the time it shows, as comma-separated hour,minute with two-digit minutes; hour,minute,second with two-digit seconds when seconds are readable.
11,10
